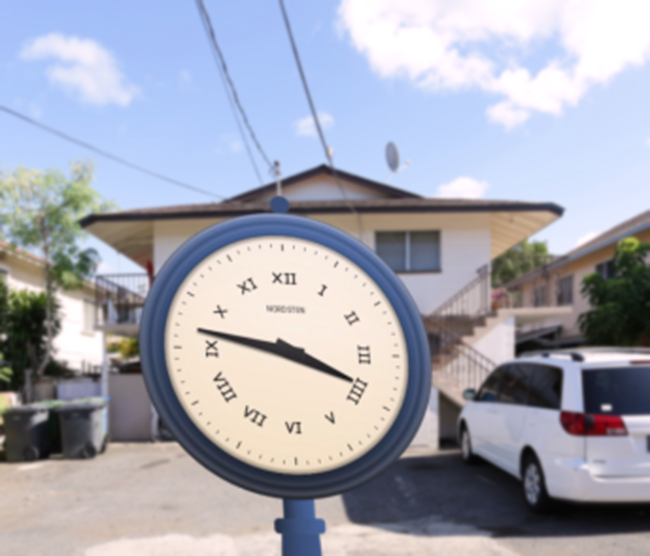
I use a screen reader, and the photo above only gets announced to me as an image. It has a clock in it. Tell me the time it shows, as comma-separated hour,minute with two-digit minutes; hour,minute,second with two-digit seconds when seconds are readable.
3,47
